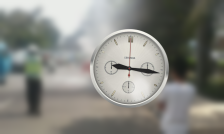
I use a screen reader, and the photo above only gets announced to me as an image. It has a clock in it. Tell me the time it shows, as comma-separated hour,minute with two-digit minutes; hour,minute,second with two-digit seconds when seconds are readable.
9,16
